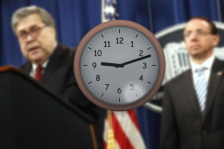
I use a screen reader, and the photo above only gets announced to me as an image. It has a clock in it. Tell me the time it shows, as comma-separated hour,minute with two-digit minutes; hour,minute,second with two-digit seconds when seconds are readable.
9,12
